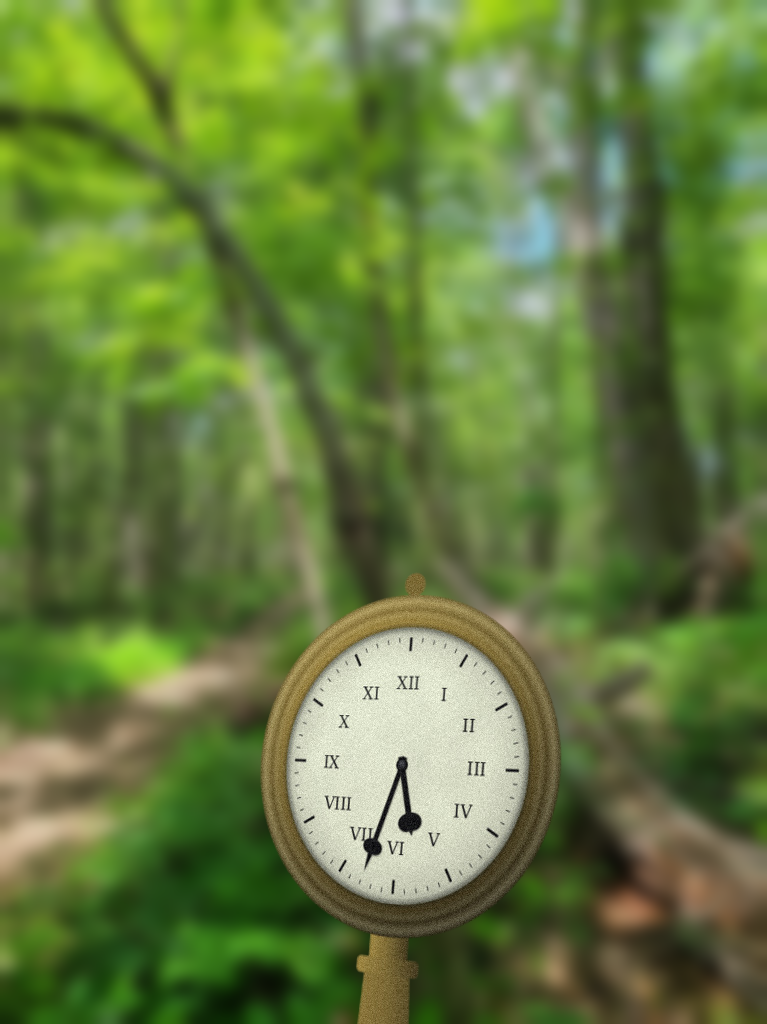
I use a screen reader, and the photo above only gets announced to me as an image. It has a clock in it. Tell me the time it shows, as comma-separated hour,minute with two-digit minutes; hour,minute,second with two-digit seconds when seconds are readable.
5,33
